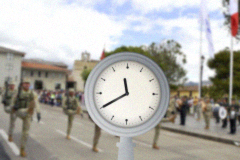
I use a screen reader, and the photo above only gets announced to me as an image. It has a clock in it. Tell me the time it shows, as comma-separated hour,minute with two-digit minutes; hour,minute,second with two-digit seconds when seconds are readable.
11,40
